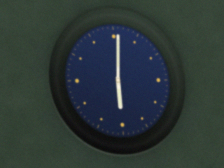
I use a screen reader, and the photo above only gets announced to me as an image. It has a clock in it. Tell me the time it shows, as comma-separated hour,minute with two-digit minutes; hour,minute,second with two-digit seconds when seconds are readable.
6,01
